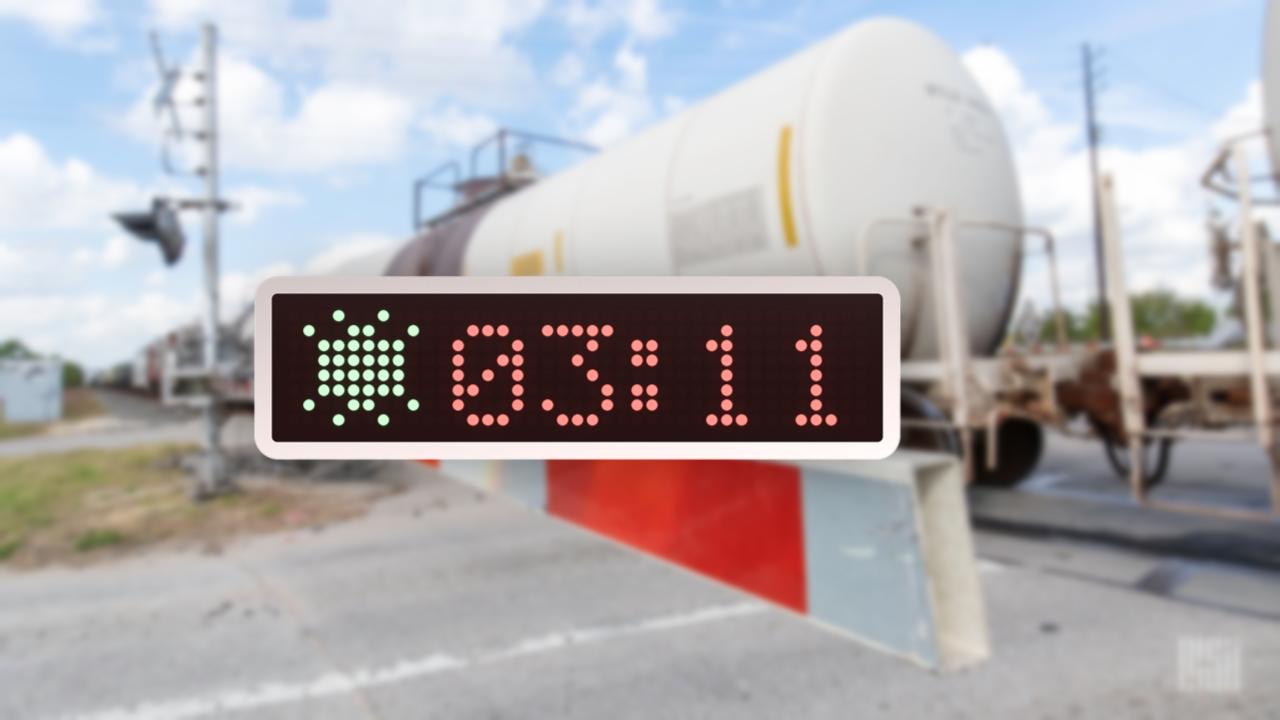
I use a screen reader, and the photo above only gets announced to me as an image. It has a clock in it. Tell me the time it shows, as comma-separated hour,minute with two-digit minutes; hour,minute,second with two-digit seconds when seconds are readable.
3,11
